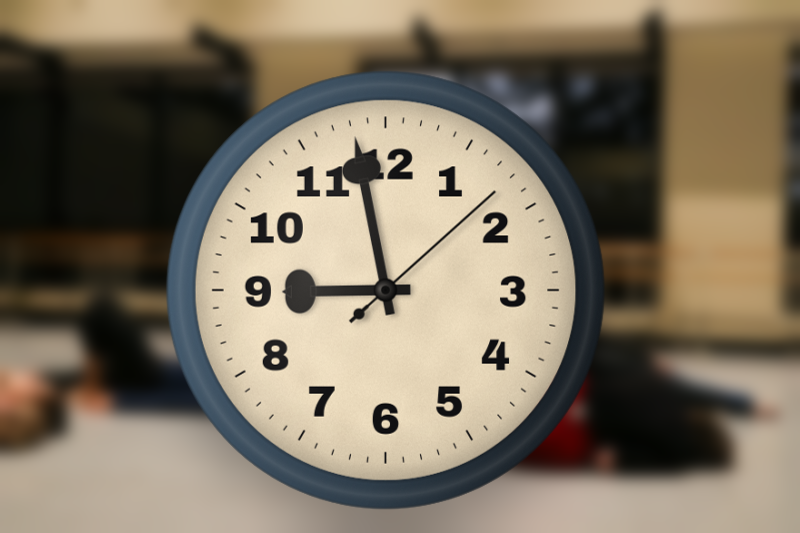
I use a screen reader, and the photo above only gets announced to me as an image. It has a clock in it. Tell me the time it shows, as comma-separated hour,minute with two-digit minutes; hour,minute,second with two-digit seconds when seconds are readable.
8,58,08
